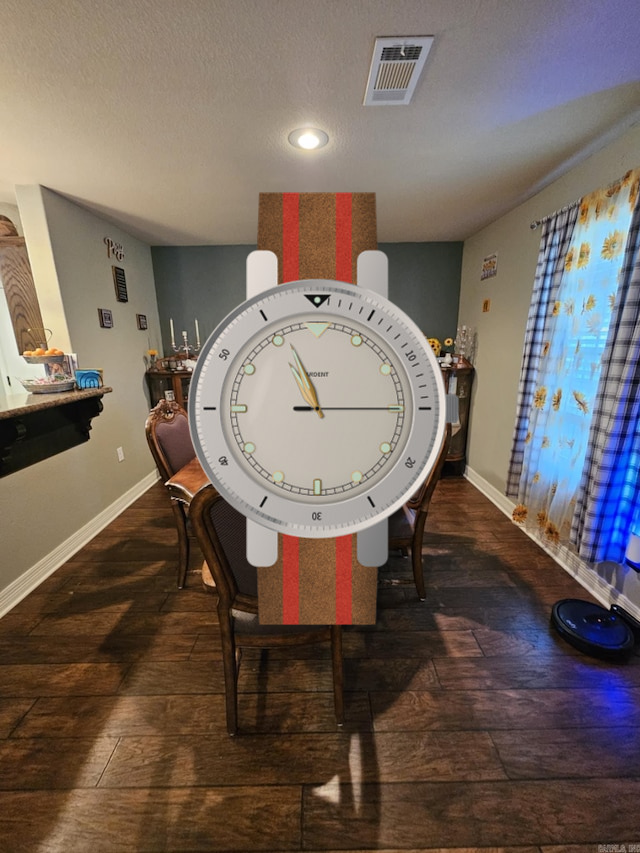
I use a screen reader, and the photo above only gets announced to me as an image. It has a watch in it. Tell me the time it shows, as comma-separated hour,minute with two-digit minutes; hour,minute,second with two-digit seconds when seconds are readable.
10,56,15
